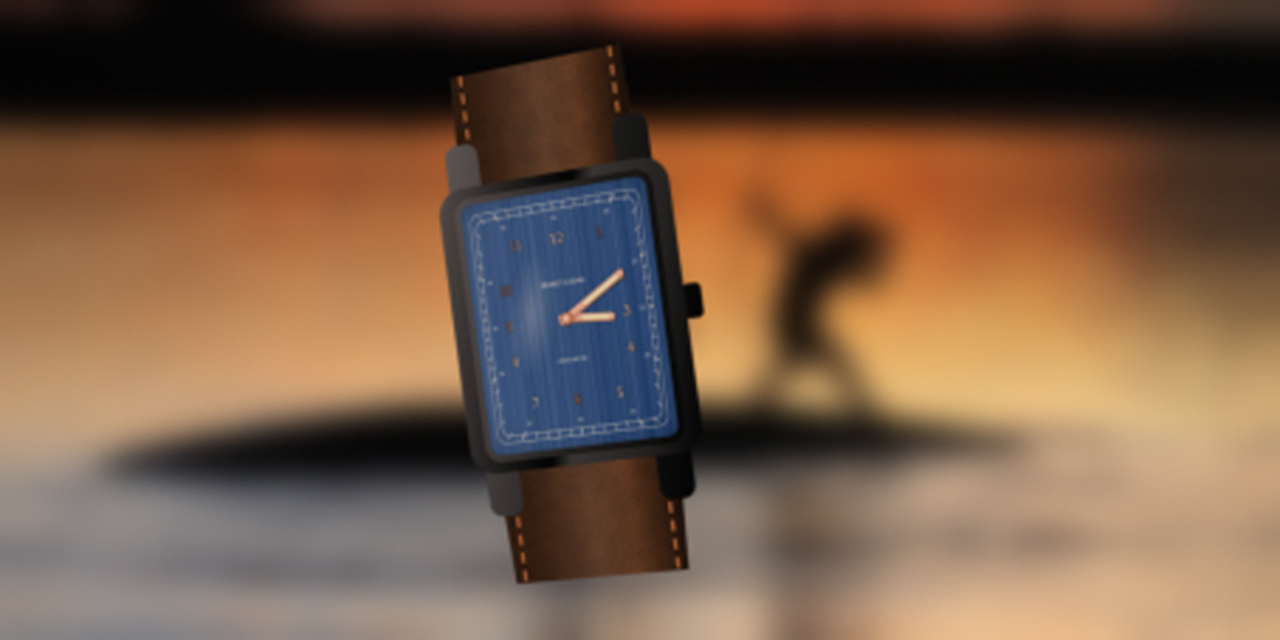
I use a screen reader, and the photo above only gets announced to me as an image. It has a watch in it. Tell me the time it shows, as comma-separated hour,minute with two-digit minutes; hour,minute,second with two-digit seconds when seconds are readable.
3,10
